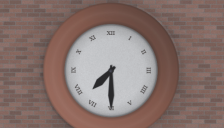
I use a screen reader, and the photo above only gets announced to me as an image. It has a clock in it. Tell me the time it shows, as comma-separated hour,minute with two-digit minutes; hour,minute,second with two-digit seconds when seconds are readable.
7,30
